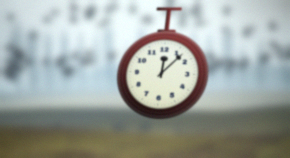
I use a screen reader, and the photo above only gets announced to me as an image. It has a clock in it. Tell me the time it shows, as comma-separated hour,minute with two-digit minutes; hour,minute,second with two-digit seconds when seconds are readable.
12,07
